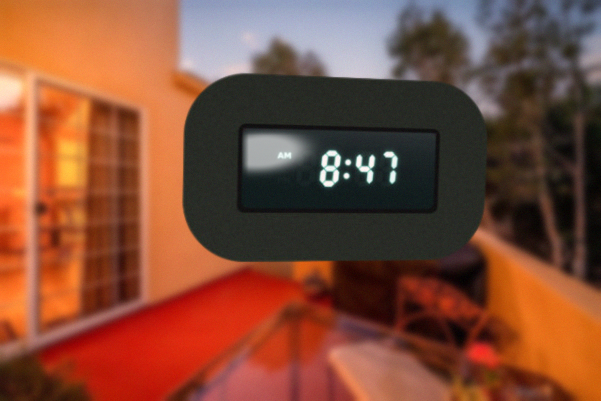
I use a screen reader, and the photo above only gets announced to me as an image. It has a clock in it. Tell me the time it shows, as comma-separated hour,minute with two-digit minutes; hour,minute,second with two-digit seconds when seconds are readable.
8,47
